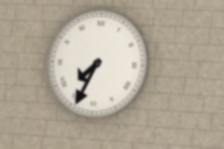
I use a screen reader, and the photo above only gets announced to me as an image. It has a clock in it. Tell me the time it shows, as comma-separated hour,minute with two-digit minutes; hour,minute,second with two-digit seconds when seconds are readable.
7,34
